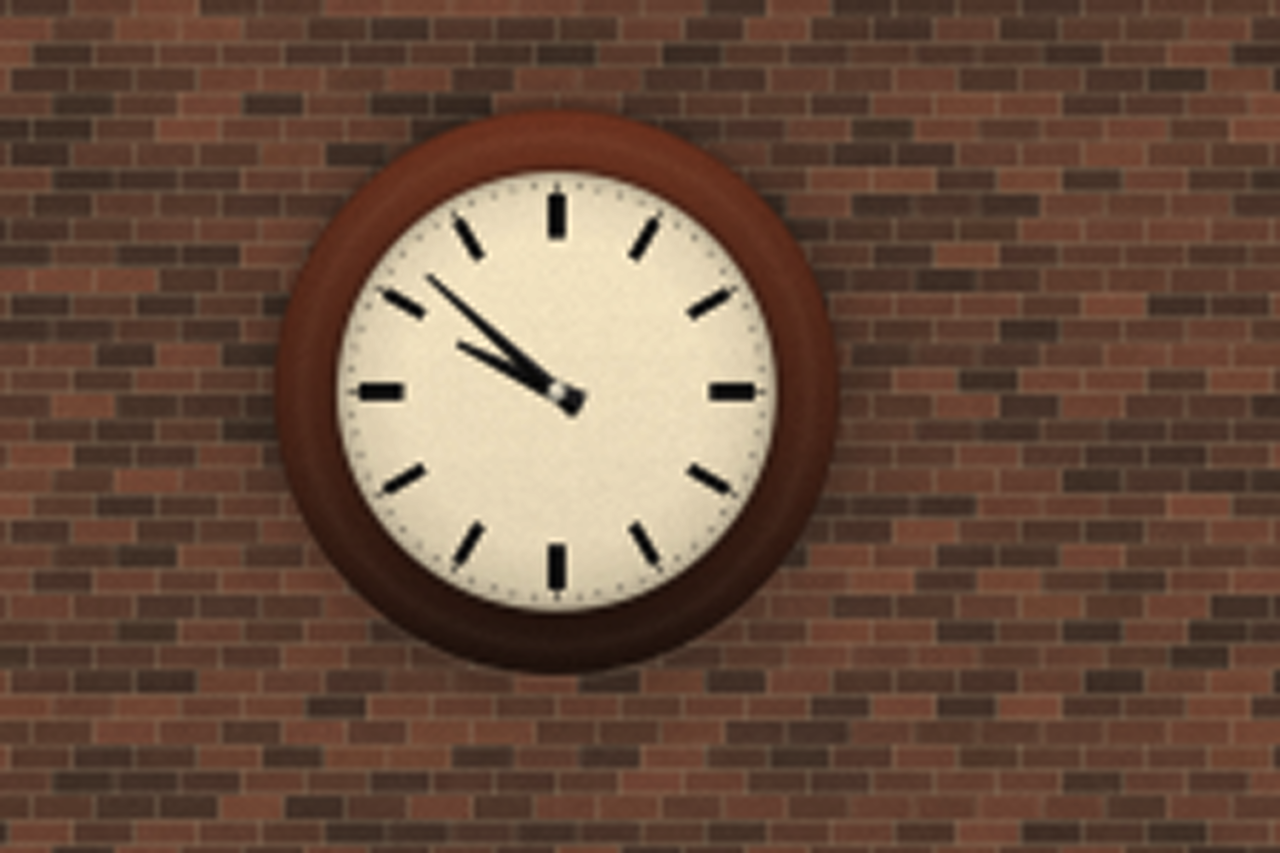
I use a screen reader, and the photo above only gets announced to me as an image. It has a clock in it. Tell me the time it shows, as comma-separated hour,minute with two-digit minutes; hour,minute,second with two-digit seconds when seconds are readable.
9,52
